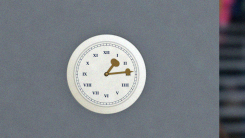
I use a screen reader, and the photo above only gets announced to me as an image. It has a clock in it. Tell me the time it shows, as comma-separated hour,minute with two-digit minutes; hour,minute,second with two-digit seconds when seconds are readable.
1,14
